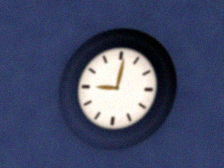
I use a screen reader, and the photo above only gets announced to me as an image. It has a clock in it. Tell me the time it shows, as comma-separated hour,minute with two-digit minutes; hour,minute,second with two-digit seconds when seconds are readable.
9,01
